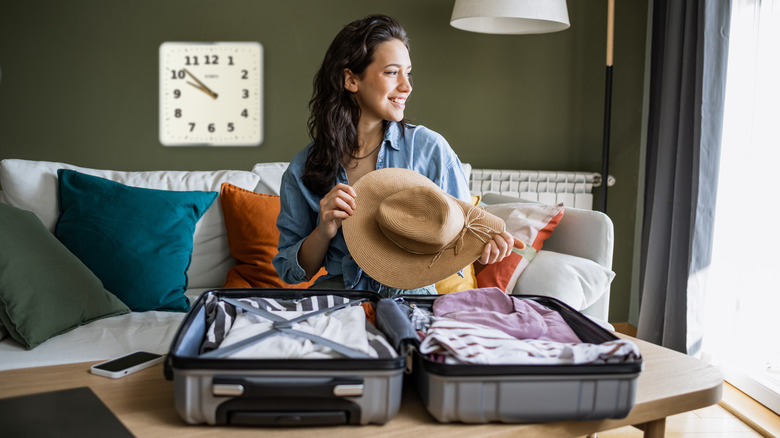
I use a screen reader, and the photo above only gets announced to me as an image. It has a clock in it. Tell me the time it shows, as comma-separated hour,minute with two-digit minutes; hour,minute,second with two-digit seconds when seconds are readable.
9,52
